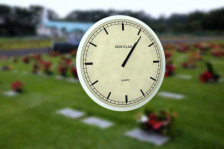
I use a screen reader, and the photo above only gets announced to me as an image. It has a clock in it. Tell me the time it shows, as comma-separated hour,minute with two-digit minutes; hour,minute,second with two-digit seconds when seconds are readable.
1,06
